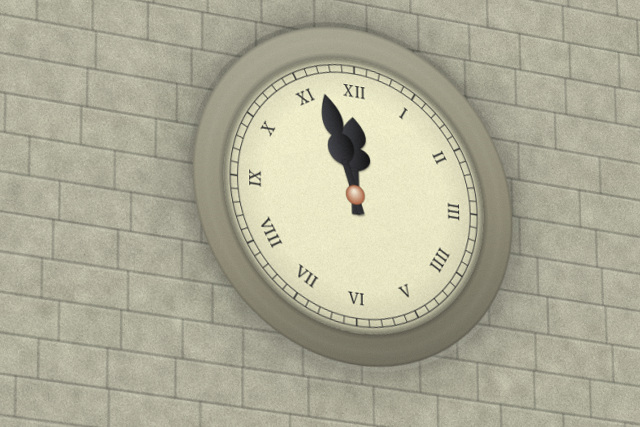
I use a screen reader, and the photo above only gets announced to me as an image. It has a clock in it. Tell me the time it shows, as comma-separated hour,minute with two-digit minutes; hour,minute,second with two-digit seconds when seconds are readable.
11,57
